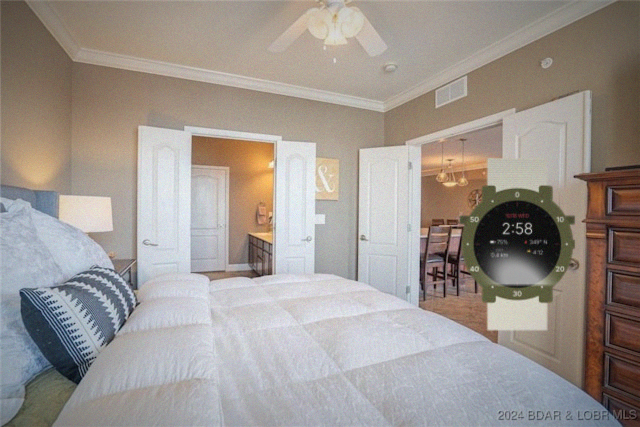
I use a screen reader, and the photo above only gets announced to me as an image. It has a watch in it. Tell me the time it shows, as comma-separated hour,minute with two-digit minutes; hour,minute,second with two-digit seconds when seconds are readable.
2,58
